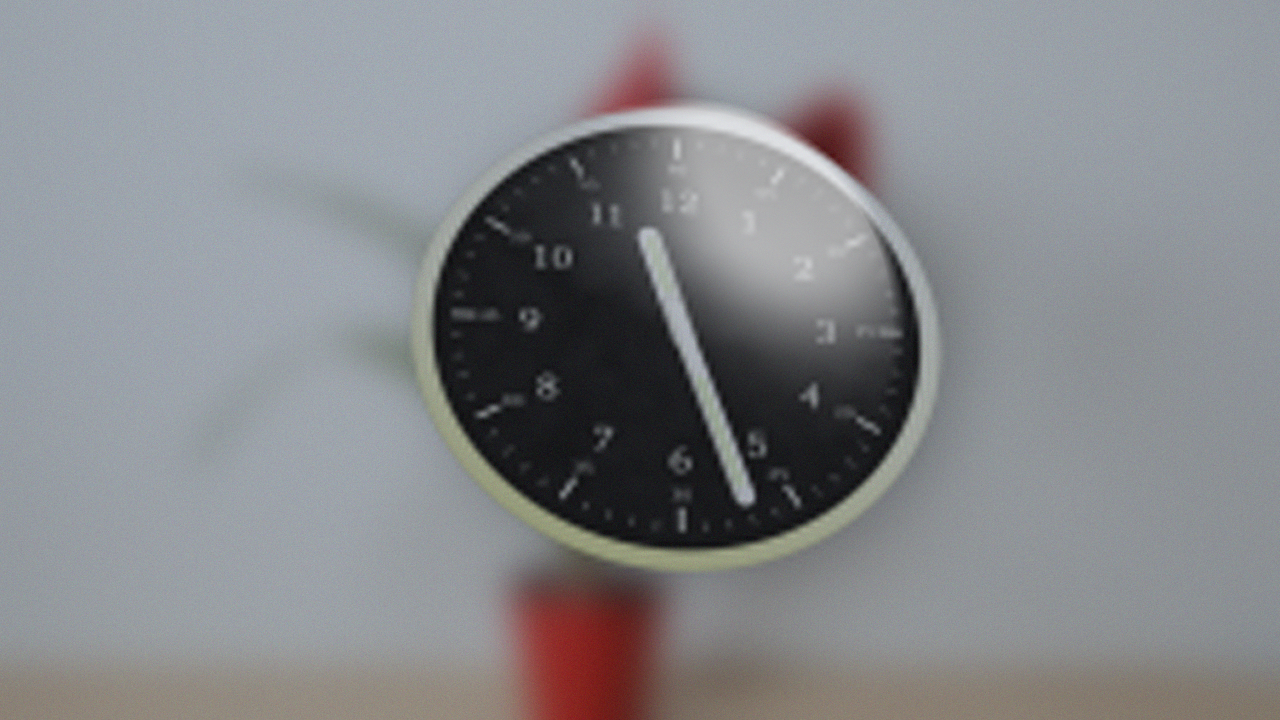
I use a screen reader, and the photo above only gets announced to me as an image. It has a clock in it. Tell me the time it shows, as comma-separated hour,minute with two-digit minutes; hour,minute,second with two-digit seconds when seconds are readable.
11,27
